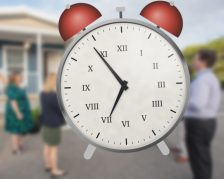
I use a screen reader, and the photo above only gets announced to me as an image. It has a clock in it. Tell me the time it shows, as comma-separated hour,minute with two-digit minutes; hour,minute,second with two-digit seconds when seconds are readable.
6,54
